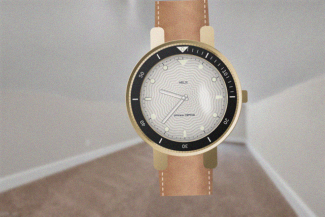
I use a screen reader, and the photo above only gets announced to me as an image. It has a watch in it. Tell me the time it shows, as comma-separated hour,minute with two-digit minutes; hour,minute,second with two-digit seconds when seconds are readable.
9,37
